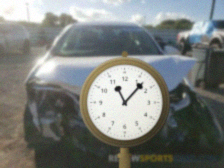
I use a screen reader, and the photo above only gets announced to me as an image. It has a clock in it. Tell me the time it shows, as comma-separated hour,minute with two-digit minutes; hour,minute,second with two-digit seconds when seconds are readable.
11,07
